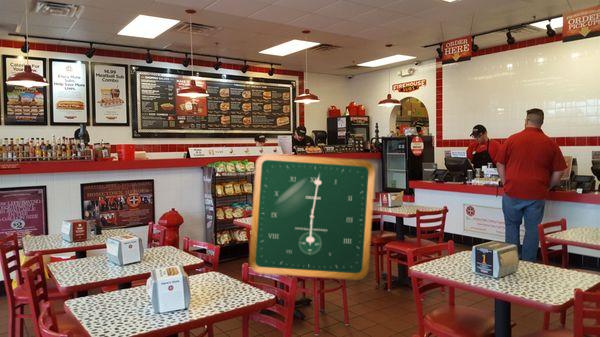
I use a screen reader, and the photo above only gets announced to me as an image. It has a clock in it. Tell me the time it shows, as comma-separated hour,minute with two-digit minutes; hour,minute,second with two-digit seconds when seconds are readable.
6,01
